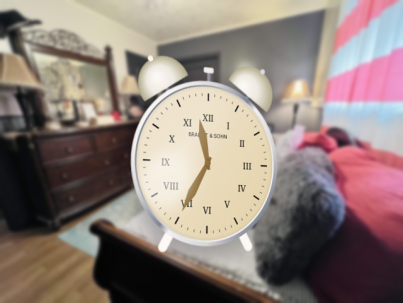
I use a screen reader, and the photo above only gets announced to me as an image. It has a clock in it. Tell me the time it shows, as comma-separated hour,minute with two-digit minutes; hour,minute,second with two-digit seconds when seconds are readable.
11,35
